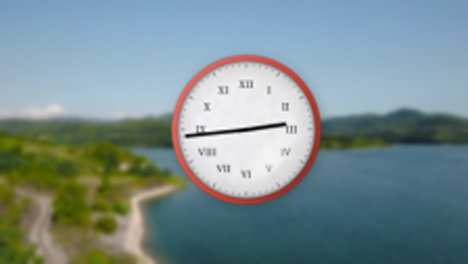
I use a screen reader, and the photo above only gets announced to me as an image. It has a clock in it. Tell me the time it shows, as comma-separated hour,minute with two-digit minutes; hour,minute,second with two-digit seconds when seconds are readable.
2,44
